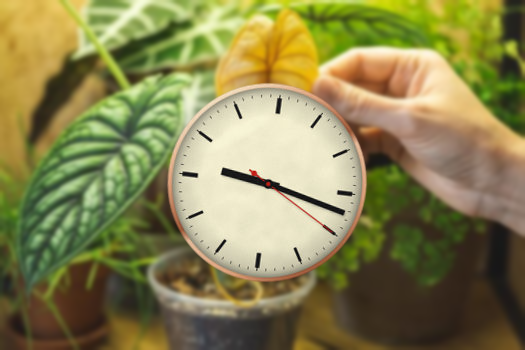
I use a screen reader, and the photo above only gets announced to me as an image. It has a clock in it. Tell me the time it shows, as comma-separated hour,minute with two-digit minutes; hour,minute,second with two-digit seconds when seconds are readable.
9,17,20
